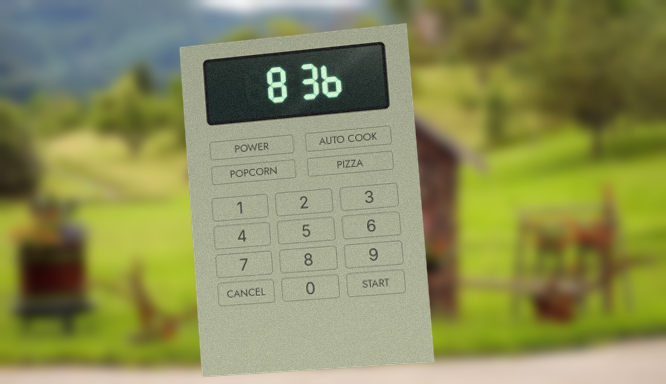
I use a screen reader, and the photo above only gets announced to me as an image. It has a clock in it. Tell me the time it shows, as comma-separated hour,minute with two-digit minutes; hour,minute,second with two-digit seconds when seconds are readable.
8,36
